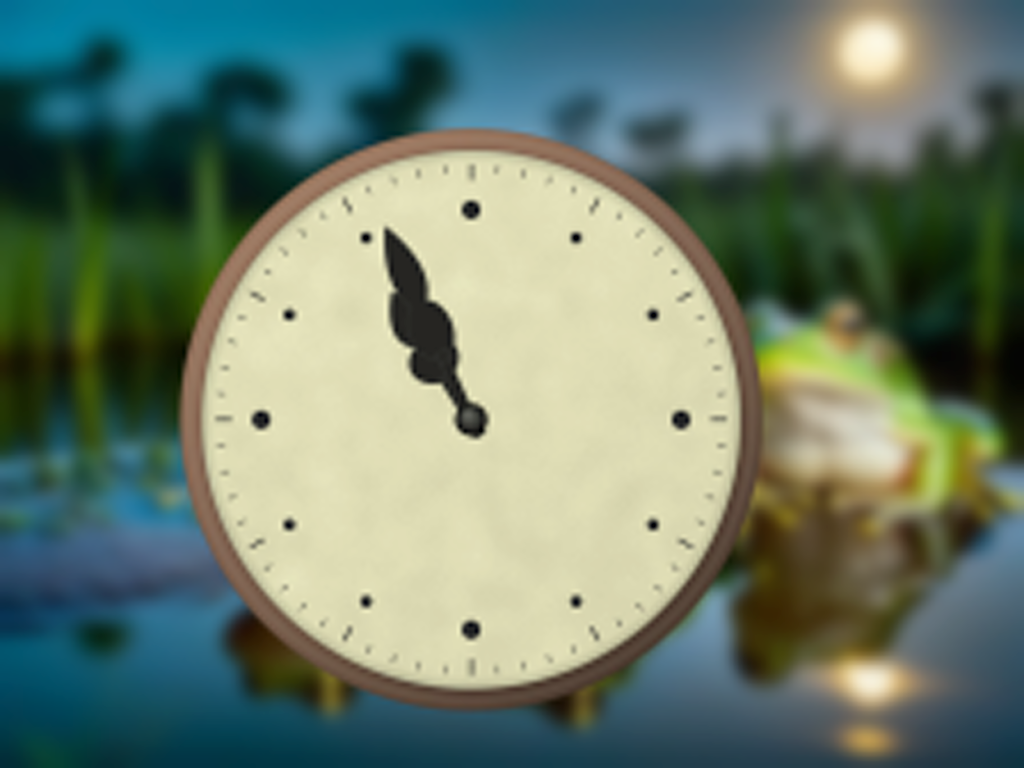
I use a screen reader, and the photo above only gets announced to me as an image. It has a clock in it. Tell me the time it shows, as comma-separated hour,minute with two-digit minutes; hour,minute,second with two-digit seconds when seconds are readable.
10,56
